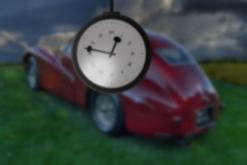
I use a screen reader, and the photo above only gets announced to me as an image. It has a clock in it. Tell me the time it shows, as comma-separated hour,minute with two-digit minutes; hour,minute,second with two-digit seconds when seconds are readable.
12,47
